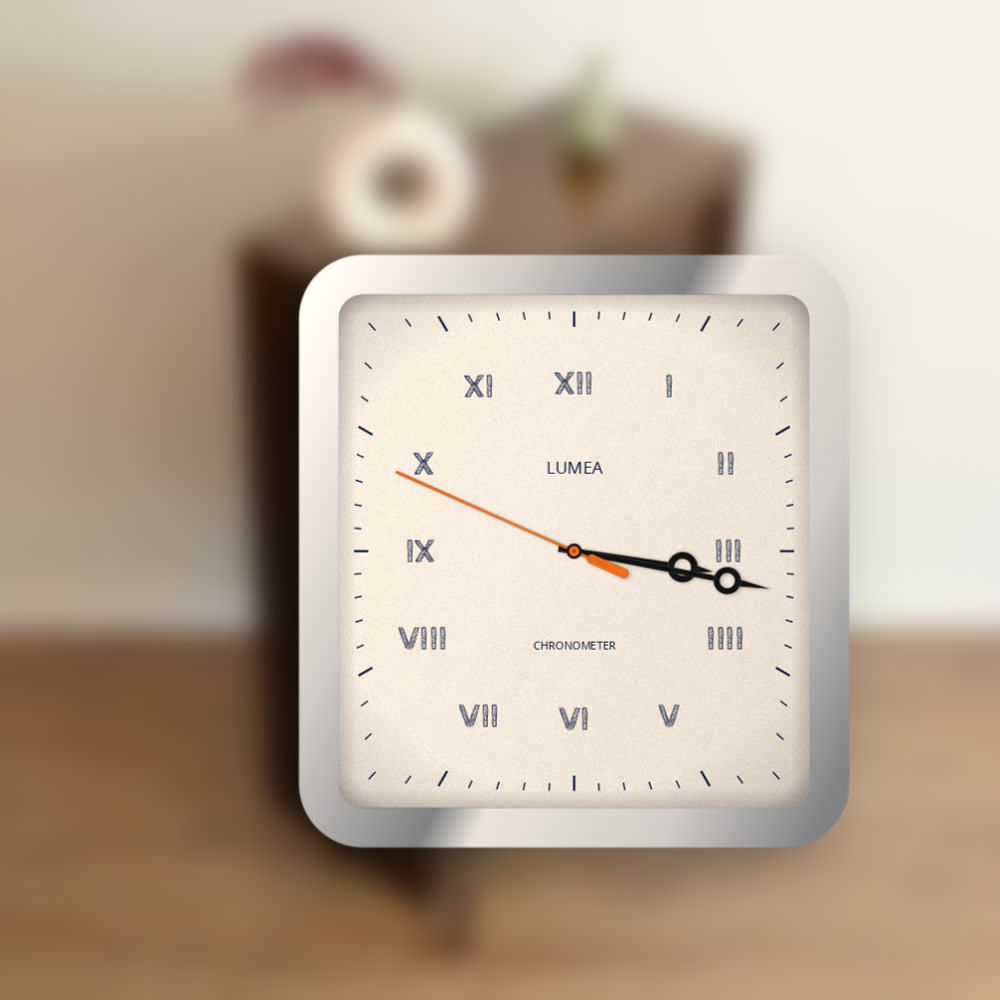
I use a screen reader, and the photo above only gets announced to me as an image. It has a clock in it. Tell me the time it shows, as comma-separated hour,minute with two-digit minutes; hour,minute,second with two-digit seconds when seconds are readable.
3,16,49
